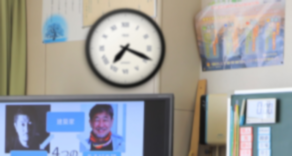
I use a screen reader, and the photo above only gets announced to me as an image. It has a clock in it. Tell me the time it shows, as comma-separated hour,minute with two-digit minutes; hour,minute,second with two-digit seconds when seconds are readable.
7,19
